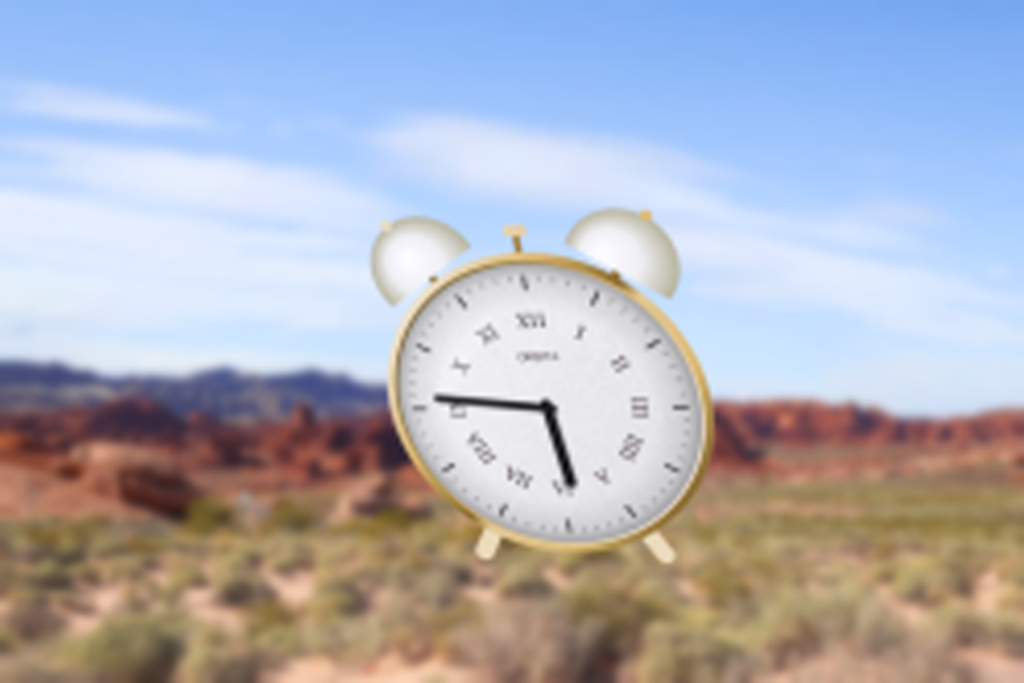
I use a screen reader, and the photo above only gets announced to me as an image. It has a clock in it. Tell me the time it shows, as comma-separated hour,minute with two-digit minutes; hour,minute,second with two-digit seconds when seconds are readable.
5,46
